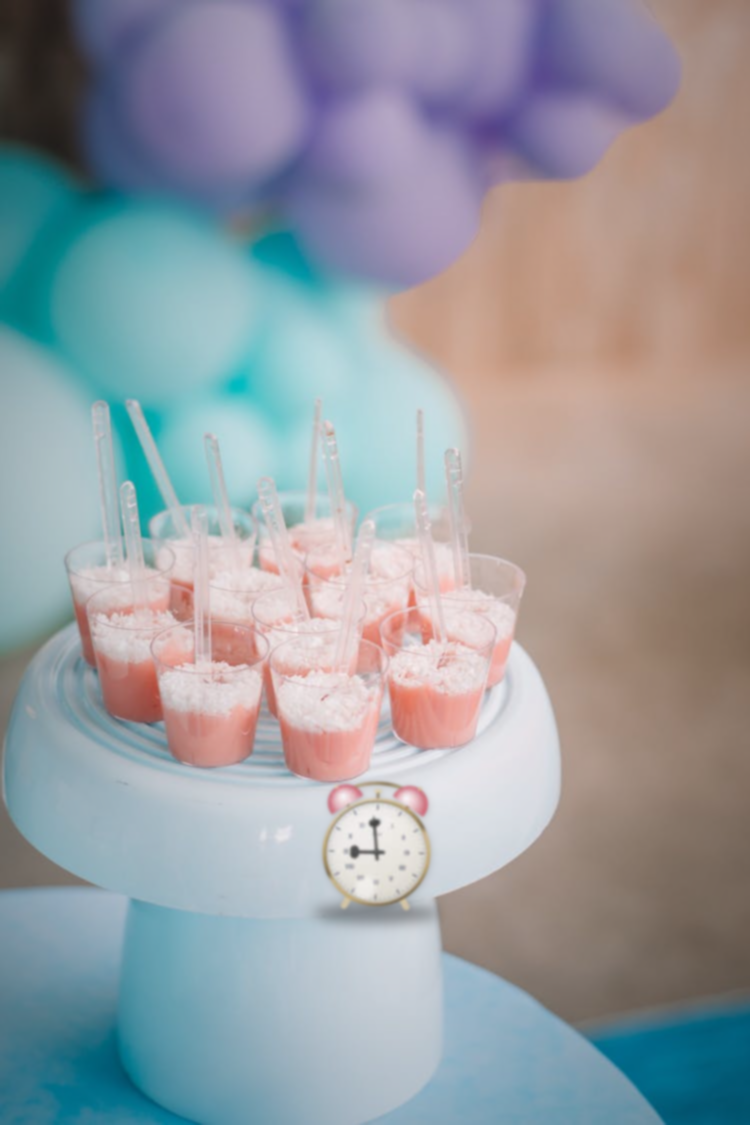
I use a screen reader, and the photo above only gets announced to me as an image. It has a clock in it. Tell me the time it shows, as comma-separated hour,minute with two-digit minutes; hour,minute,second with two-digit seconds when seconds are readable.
8,59
